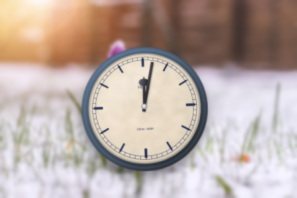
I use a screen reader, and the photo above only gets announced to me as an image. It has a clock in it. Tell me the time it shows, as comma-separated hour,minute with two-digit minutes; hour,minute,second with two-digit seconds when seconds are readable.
12,02
